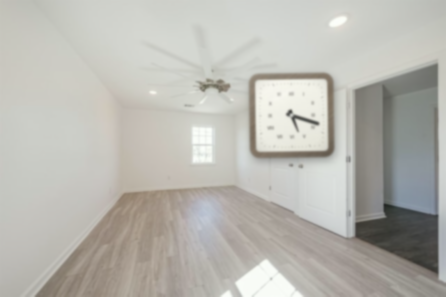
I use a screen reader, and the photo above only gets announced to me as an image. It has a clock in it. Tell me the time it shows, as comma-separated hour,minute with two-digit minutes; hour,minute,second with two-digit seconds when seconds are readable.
5,18
